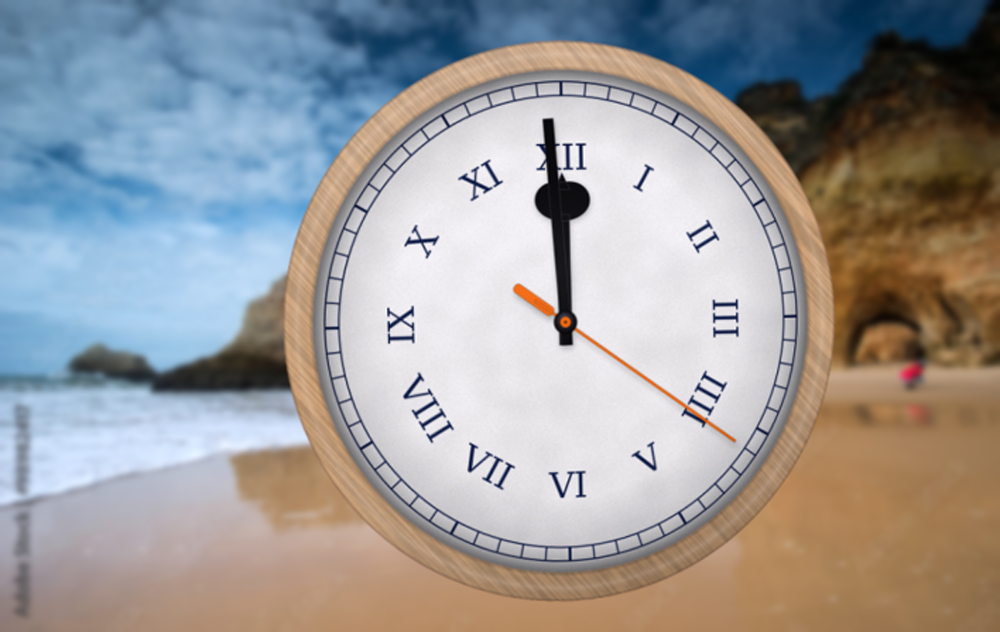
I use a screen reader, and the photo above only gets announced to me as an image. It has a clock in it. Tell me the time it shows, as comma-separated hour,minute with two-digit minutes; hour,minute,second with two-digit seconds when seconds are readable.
11,59,21
